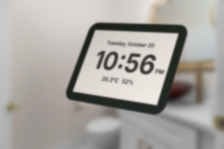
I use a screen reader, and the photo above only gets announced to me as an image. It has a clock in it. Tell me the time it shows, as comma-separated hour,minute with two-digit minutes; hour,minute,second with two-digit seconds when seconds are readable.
10,56
